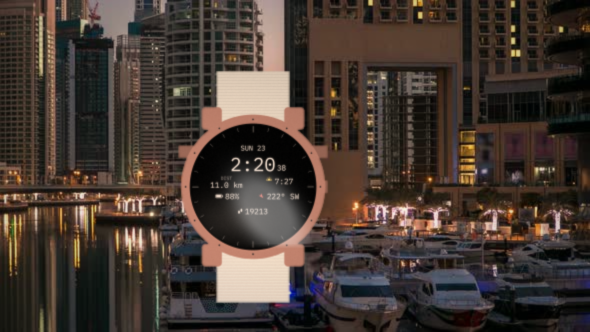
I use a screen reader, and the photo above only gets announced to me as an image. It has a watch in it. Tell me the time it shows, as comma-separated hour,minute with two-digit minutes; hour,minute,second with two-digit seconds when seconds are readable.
2,20
